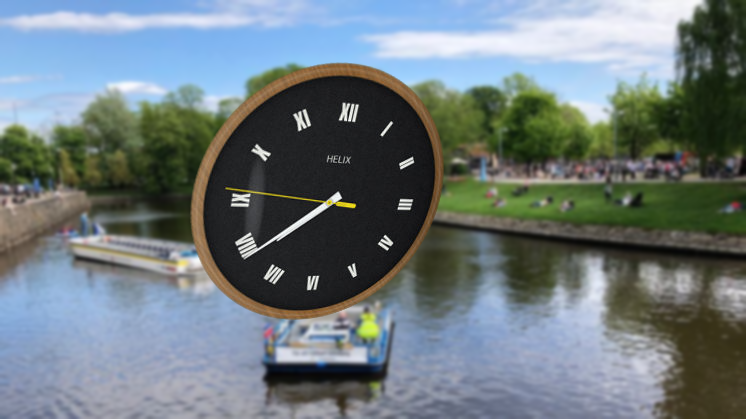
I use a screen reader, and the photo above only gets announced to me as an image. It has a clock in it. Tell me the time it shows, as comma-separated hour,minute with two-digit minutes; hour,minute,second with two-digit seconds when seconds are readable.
7,38,46
